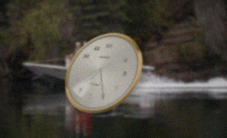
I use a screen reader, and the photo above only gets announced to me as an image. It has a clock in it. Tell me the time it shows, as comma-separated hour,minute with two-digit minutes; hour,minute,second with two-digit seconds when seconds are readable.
7,25
